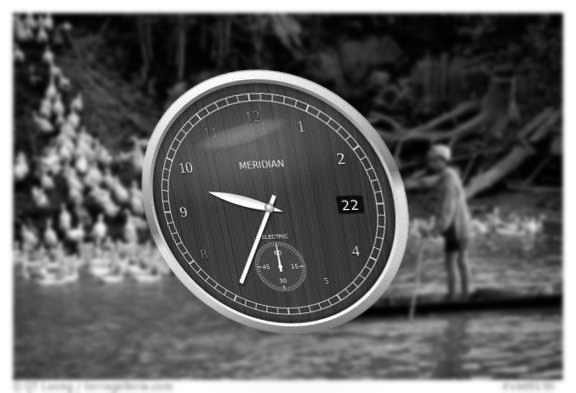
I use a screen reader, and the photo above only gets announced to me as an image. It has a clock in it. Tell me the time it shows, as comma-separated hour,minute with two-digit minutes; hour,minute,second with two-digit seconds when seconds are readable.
9,35
